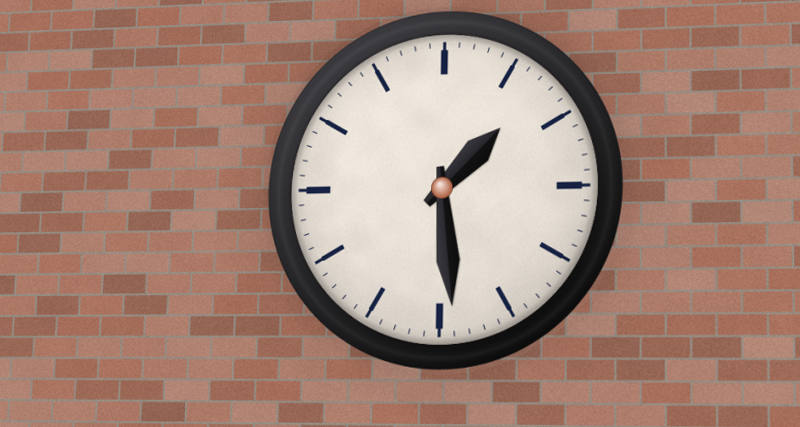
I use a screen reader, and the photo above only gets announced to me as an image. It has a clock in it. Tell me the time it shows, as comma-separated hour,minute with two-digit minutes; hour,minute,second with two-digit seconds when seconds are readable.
1,29
